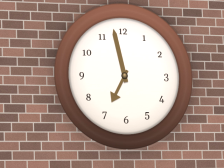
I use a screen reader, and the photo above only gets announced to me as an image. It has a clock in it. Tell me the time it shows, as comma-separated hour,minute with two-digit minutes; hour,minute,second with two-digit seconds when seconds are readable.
6,58
